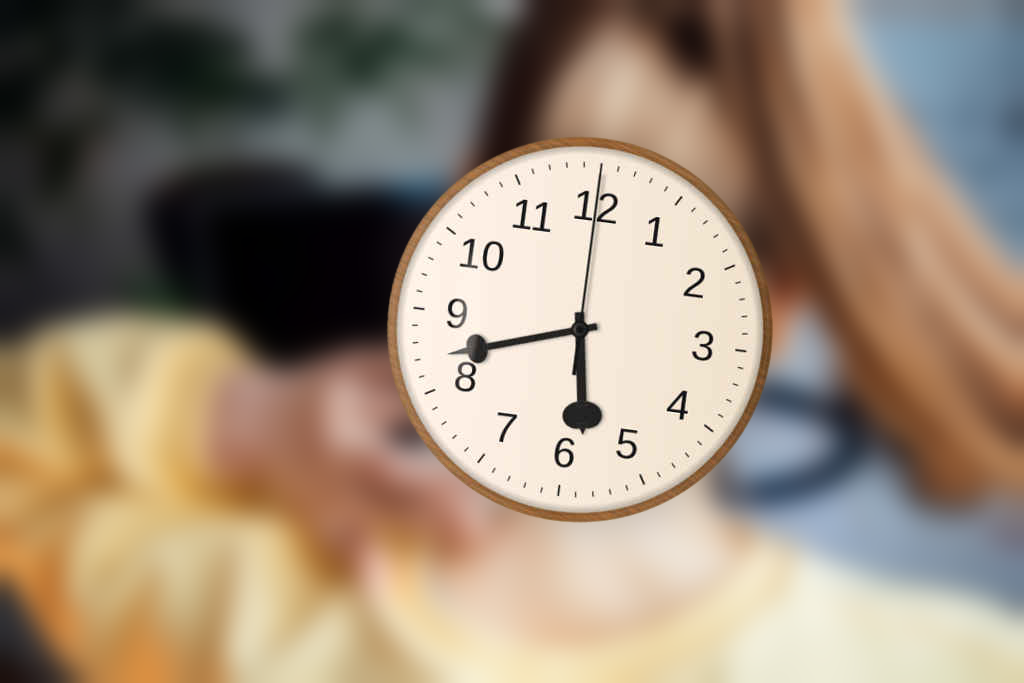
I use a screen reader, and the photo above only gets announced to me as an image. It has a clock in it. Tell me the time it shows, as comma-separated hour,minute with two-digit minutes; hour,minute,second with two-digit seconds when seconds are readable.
5,42,00
